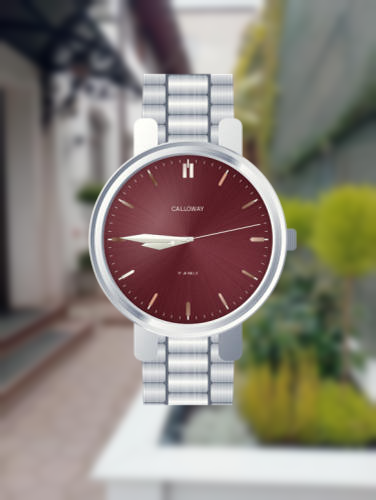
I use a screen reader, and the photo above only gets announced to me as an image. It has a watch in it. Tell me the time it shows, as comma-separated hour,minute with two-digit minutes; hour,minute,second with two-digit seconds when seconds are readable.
8,45,13
